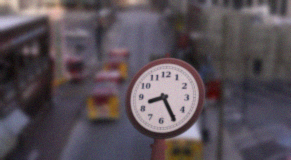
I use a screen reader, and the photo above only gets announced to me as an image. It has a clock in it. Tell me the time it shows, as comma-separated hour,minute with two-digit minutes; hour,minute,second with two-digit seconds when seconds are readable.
8,25
